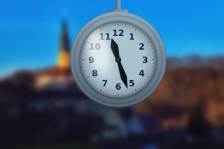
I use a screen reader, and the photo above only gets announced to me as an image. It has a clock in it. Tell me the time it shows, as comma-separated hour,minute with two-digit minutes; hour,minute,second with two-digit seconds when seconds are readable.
11,27
